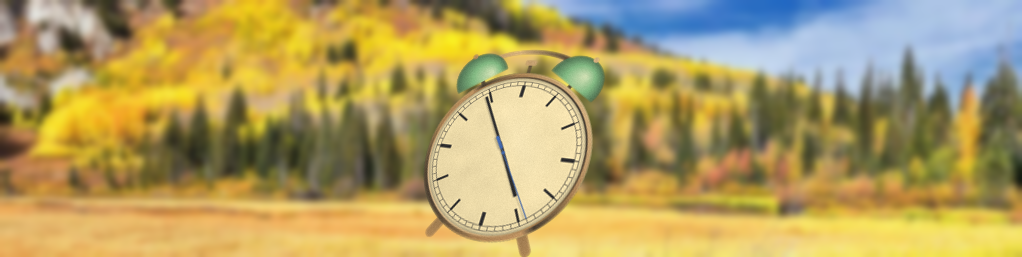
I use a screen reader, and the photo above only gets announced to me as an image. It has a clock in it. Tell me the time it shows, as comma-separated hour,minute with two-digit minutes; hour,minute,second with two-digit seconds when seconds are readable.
4,54,24
